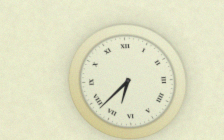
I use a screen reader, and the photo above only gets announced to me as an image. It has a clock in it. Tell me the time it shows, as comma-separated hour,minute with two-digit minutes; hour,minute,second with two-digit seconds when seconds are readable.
6,38
